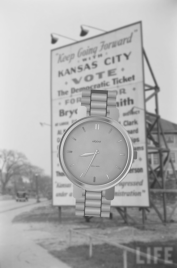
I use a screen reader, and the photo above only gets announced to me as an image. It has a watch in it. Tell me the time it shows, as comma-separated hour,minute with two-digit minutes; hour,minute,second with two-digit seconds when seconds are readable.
8,34
